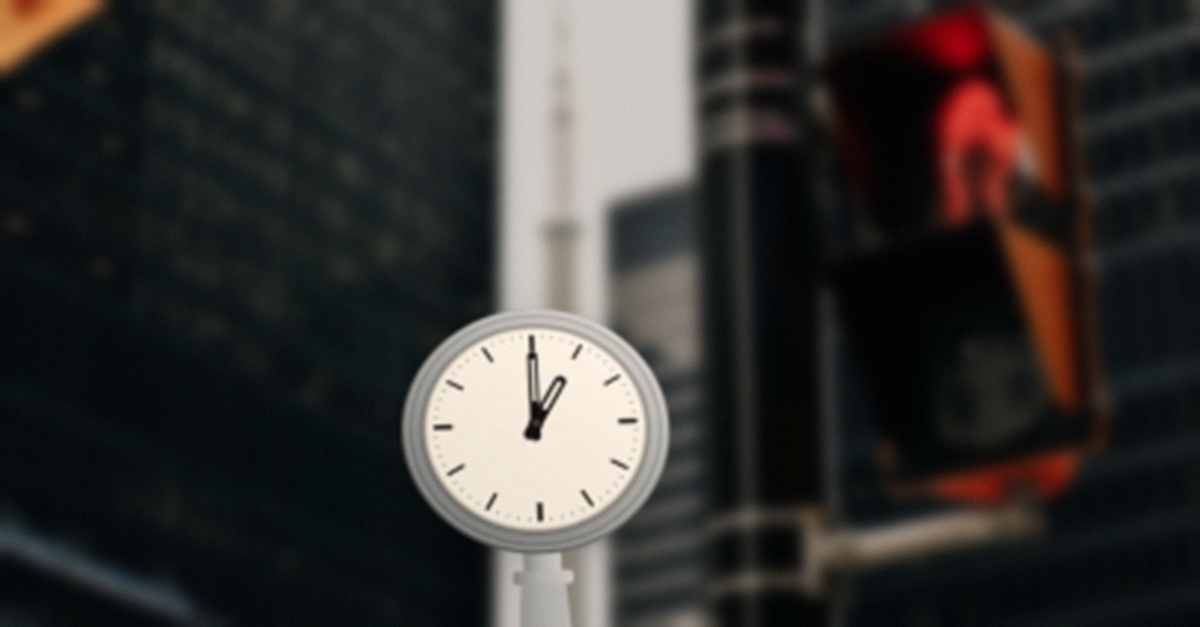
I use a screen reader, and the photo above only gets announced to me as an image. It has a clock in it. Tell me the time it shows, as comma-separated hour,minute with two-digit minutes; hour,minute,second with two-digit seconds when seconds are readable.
1,00
